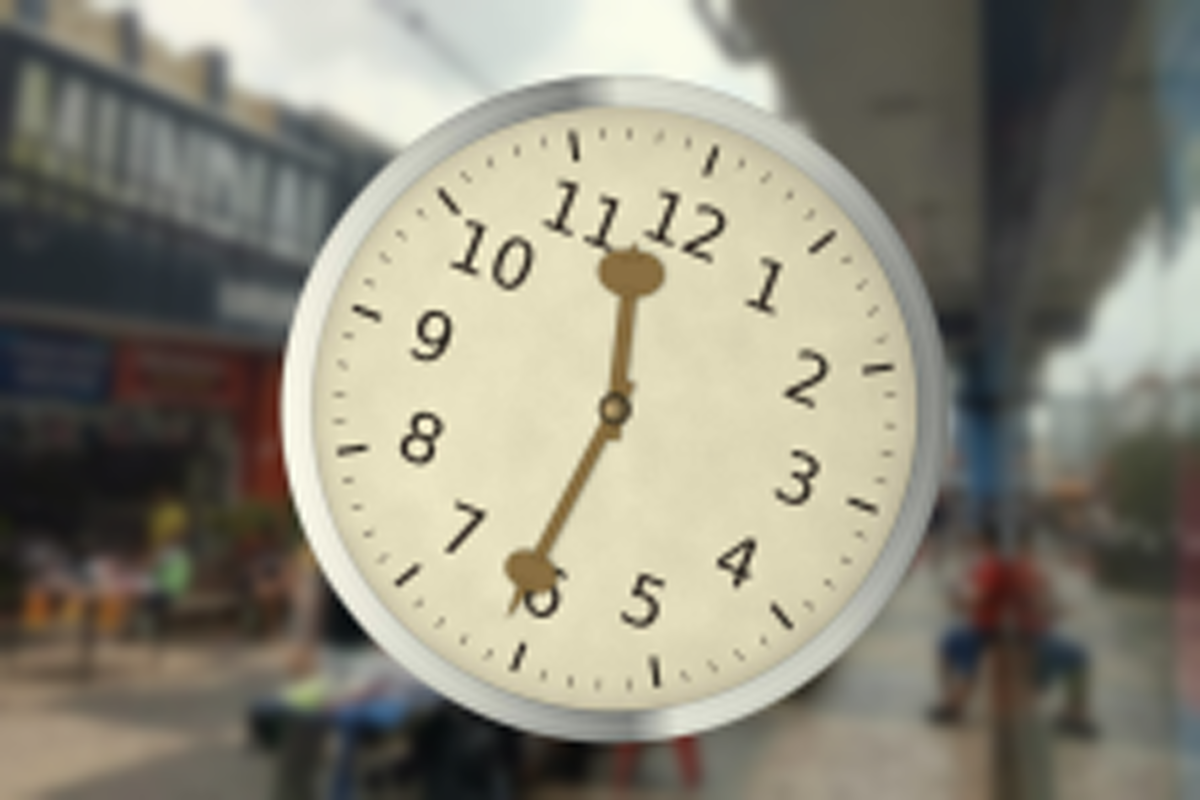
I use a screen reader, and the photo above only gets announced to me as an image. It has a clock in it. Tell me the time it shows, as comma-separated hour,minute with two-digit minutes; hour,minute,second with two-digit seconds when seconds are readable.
11,31
